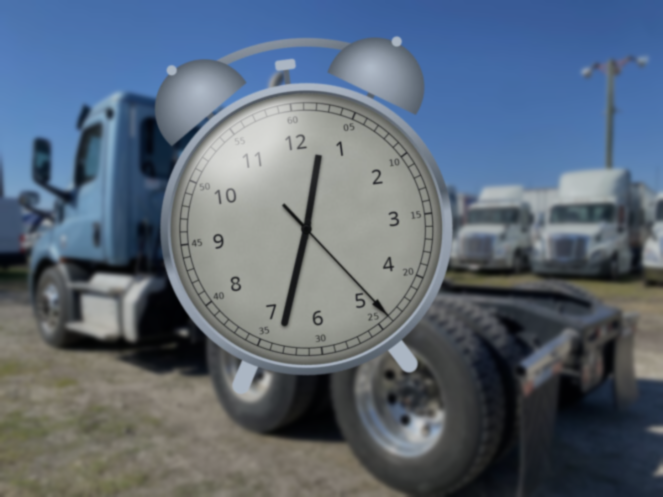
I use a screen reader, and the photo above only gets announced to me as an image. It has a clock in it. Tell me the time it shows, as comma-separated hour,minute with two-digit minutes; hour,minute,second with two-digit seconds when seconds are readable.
12,33,24
